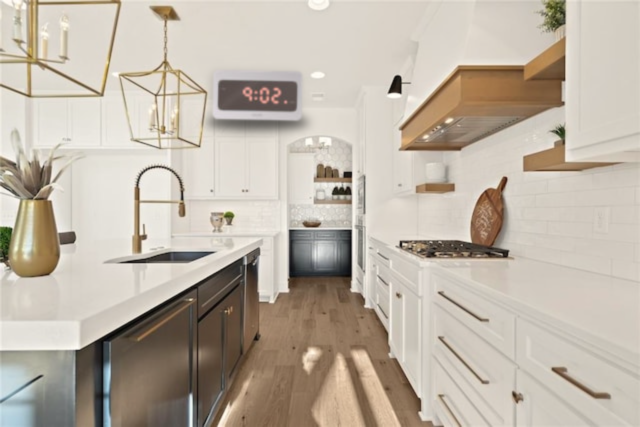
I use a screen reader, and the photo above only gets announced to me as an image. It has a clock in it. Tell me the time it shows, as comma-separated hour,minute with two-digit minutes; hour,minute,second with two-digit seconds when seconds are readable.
9,02
